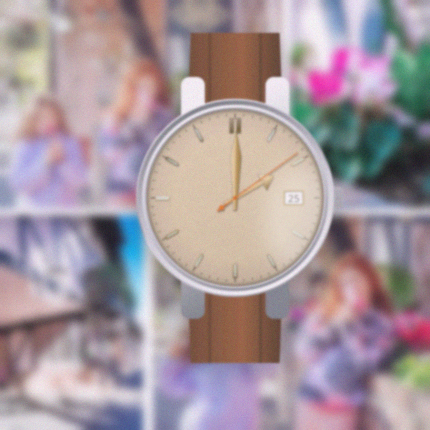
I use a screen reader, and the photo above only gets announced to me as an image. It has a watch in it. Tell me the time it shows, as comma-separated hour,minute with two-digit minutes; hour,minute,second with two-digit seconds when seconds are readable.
2,00,09
